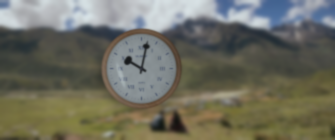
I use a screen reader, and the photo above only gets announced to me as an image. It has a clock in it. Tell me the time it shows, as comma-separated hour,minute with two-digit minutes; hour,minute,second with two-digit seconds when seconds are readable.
10,02
